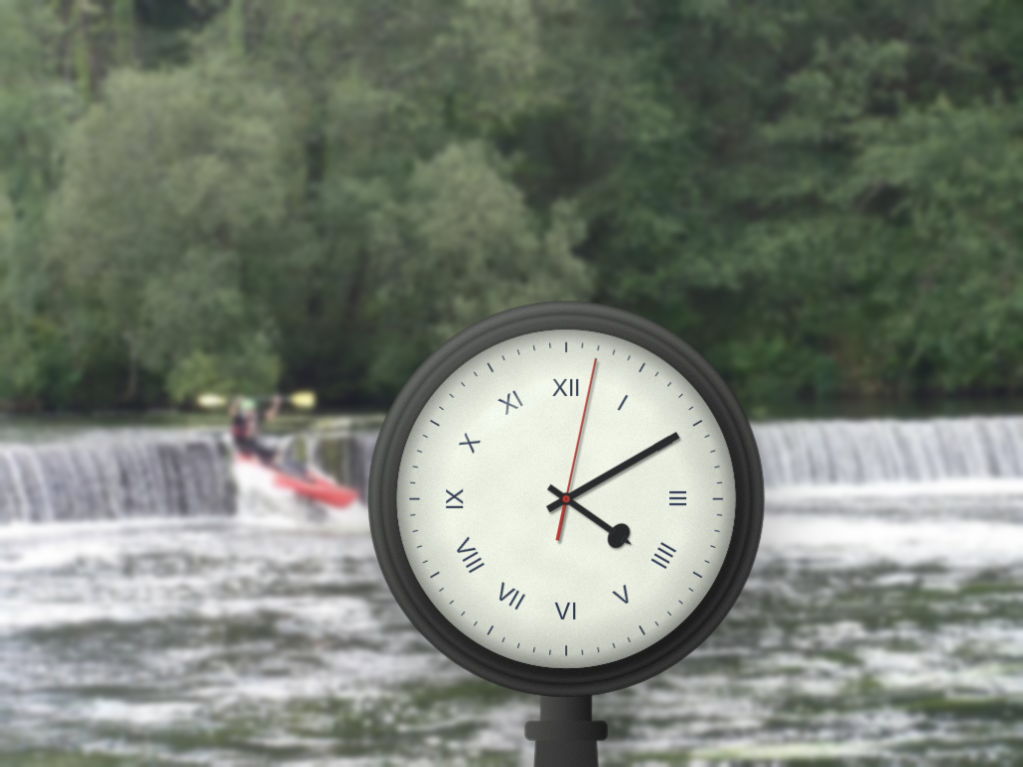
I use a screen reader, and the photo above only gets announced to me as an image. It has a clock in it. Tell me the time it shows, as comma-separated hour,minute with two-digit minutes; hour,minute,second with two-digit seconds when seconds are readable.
4,10,02
